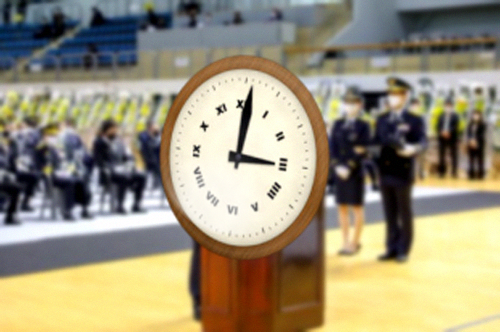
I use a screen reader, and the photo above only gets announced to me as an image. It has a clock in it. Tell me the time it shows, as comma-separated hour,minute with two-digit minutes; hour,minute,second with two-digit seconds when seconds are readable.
3,01
